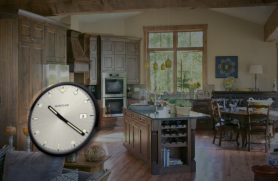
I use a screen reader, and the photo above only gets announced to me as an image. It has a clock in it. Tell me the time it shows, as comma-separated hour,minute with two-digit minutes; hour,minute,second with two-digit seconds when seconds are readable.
10,21
